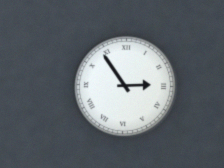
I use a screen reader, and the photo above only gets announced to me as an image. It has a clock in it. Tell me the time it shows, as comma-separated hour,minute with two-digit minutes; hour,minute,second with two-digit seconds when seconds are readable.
2,54
